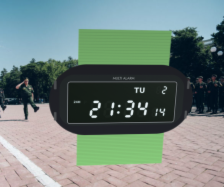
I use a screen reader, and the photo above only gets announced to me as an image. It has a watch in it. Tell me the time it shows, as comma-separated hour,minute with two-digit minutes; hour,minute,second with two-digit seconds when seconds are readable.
21,34,14
